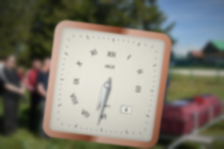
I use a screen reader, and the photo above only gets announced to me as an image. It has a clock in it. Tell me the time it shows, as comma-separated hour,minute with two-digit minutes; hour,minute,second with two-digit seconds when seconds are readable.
6,31
